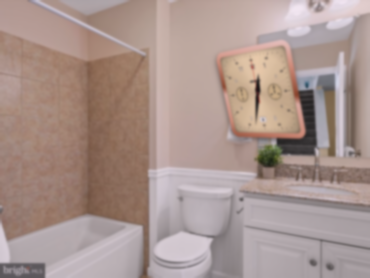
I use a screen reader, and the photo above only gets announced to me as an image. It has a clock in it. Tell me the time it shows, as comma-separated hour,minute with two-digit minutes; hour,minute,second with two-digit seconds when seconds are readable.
12,33
